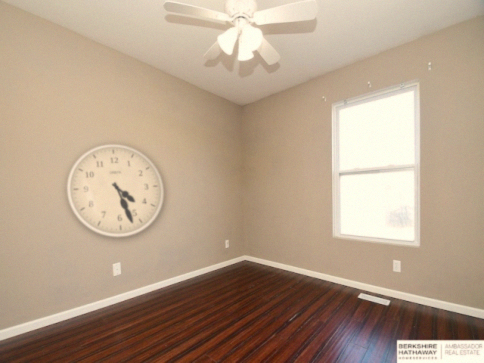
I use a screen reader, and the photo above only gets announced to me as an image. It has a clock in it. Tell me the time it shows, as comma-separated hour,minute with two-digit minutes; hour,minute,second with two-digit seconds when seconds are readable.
4,27
